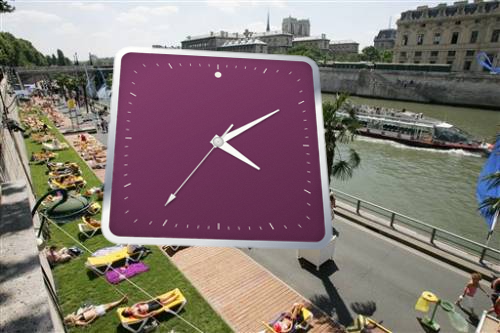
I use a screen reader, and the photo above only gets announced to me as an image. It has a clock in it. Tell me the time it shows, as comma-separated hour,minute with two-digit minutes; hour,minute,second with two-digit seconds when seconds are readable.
4,09,36
